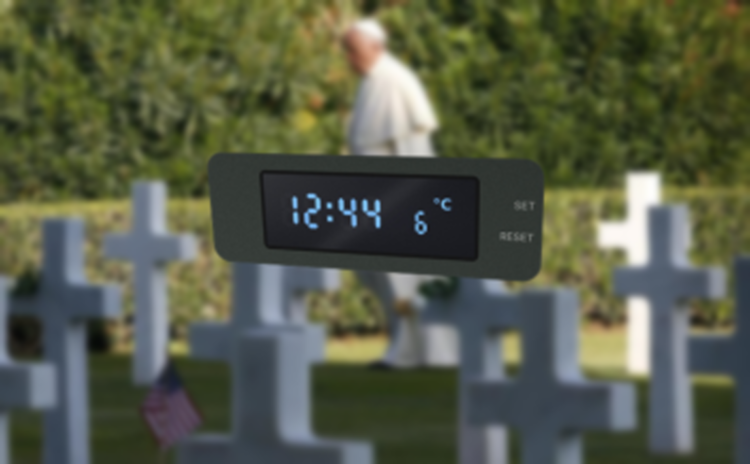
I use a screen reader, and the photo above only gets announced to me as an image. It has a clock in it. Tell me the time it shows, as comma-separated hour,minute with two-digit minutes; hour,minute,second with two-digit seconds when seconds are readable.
12,44
